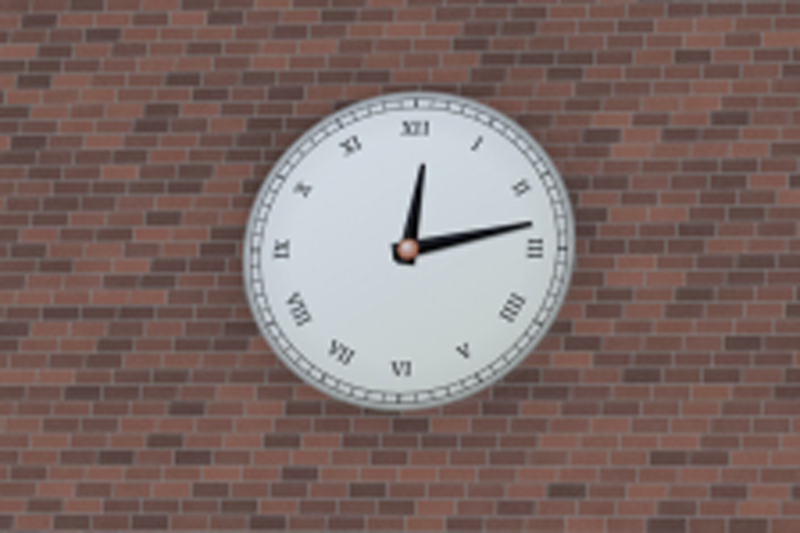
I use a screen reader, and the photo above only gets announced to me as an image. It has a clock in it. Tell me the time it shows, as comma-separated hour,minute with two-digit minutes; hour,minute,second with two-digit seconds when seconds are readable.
12,13
